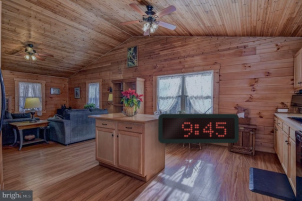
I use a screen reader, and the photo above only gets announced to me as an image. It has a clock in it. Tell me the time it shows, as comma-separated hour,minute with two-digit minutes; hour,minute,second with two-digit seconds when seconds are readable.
9,45
